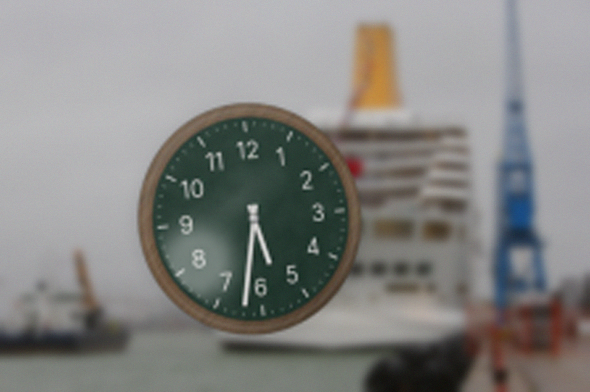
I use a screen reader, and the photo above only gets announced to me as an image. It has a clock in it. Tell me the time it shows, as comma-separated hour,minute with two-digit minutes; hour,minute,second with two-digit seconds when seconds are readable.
5,32
